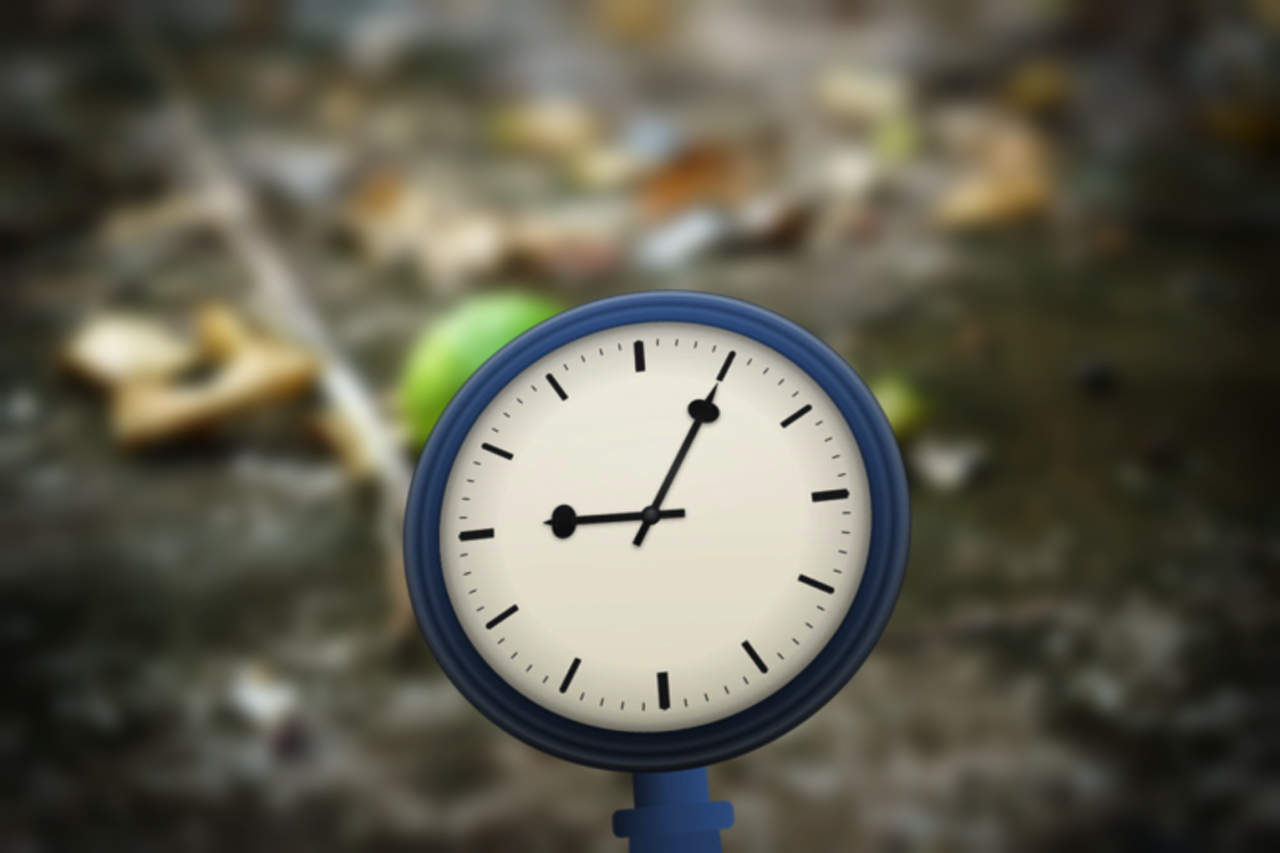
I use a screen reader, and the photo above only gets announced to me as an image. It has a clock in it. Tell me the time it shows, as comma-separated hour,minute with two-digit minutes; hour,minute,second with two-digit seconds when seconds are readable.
9,05
